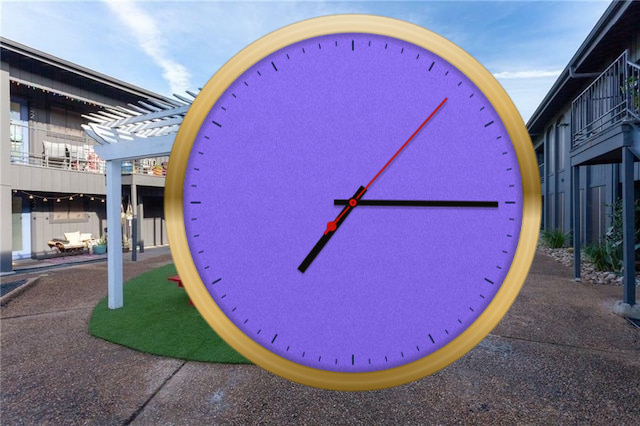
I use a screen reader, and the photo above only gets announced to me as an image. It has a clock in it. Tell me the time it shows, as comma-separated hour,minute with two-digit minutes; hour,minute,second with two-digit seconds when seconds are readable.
7,15,07
